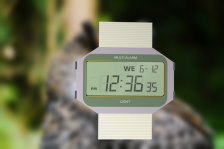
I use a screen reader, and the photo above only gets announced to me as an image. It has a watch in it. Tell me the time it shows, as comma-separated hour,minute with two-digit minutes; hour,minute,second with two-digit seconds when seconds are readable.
12,36,35
